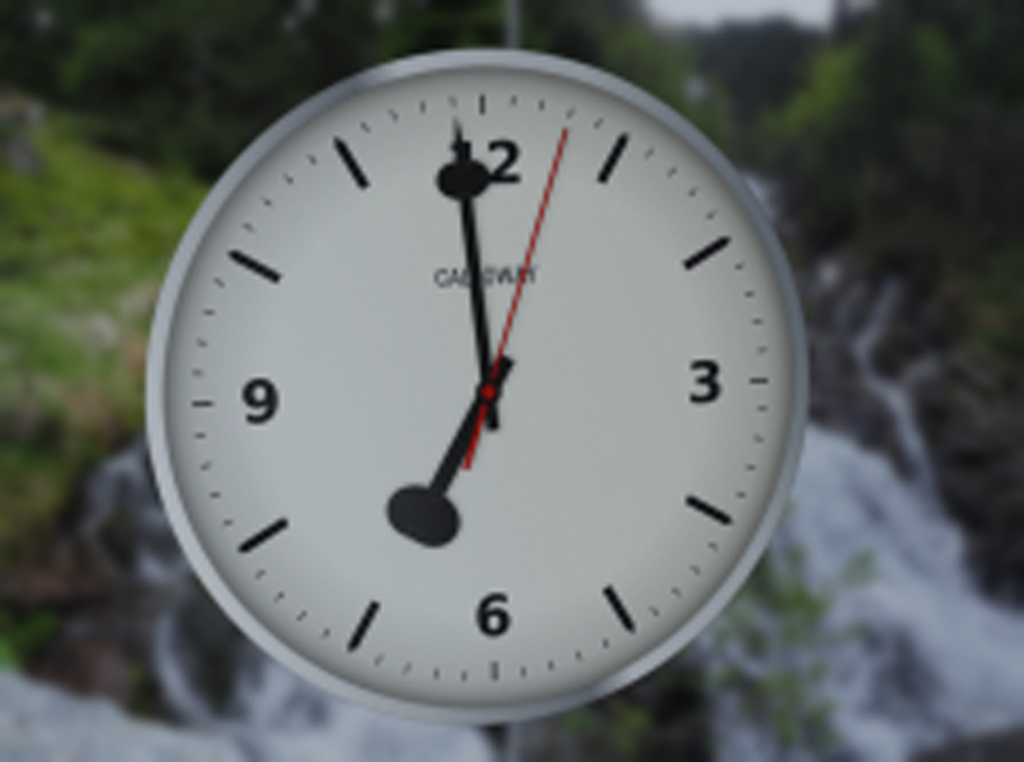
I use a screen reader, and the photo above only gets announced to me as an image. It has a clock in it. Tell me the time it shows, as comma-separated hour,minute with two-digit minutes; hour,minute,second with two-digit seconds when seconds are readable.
6,59,03
